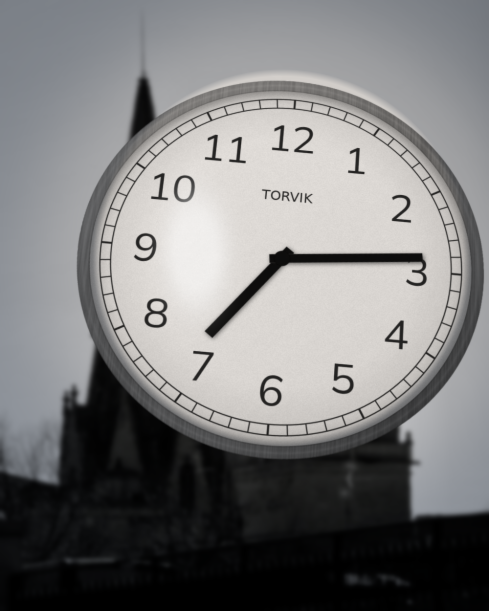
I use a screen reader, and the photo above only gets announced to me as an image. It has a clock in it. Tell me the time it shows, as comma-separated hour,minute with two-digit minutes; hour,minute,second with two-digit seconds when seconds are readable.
7,14
